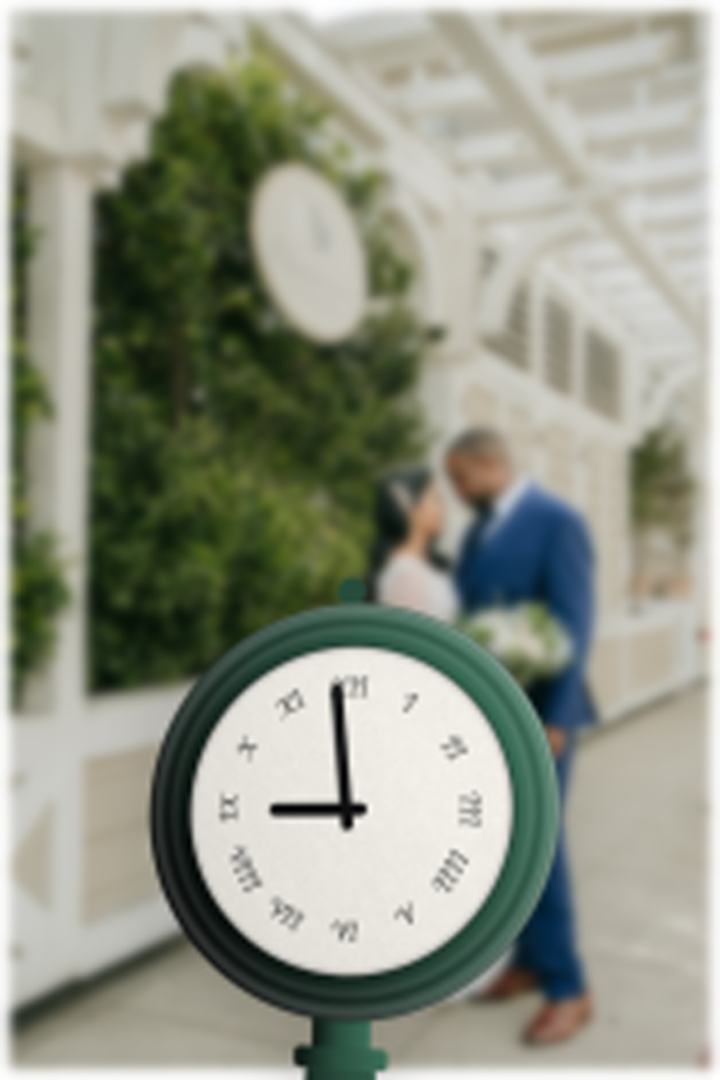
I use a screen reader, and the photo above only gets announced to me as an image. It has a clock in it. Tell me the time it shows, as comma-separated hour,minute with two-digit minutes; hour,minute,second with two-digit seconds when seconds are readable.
8,59
